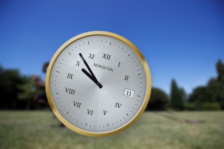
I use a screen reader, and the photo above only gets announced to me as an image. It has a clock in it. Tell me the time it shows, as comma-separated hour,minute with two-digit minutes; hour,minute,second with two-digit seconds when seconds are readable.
9,52
